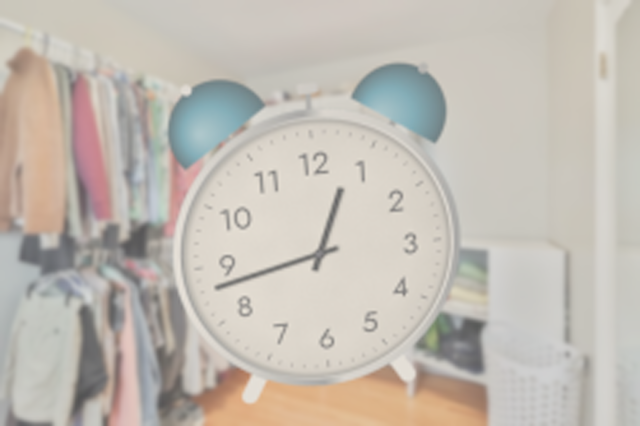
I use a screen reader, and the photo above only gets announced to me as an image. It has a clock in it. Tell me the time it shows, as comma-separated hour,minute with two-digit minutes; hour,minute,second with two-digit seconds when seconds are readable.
12,43
